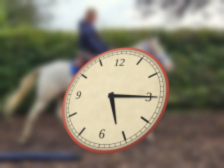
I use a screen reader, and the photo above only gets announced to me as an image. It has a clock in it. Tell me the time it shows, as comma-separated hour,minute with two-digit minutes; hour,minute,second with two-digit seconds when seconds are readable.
5,15
